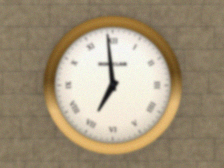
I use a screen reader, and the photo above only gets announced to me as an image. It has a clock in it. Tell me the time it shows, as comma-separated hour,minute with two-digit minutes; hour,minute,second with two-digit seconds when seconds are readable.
6,59
